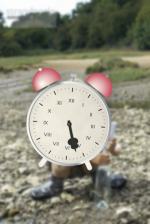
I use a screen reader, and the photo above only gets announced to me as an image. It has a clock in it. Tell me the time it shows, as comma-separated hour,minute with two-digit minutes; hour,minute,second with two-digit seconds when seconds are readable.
5,27
